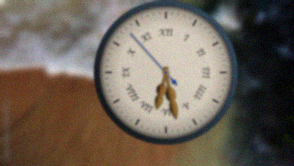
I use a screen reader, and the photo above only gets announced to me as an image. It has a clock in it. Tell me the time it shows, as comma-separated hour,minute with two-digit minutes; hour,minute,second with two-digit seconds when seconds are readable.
6,27,53
